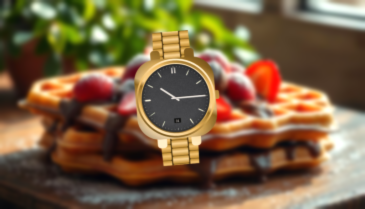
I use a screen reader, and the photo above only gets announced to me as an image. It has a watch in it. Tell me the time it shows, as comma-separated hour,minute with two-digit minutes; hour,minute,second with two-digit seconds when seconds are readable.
10,15
